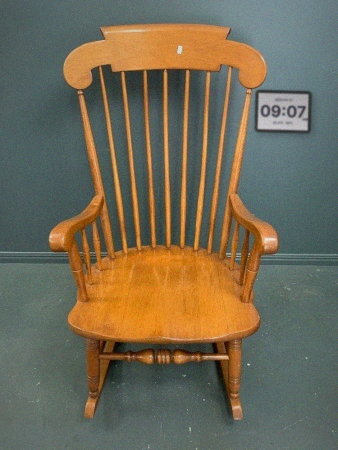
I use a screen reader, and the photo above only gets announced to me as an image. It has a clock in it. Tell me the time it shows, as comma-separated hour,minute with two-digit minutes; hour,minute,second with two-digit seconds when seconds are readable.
9,07
